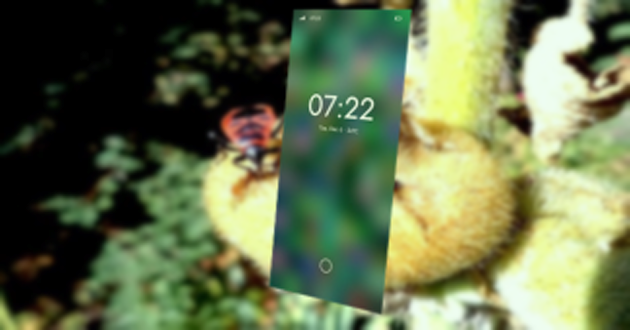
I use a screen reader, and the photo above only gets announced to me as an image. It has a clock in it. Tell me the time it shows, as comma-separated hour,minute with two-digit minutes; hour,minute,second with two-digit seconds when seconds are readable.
7,22
